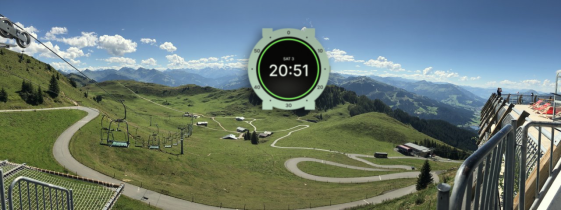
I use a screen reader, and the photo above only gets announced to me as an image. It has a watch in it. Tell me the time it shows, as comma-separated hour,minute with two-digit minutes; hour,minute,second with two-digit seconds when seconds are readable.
20,51
